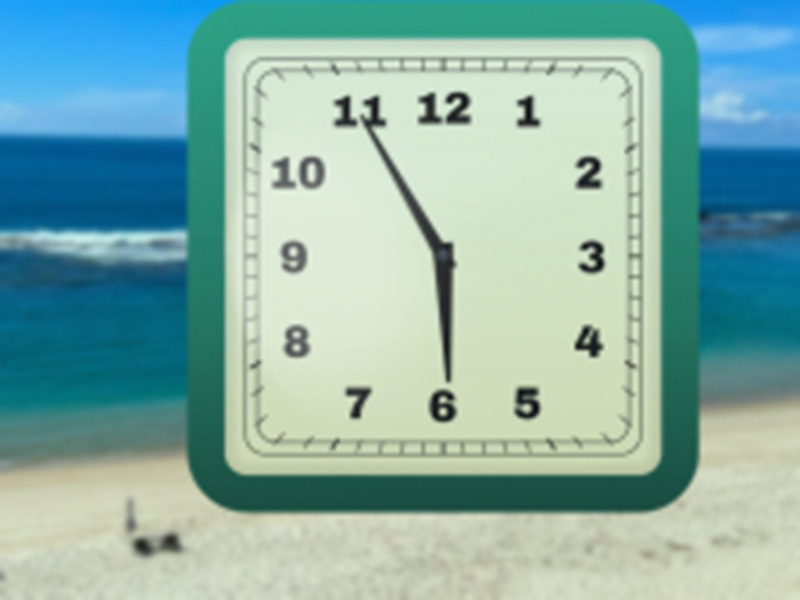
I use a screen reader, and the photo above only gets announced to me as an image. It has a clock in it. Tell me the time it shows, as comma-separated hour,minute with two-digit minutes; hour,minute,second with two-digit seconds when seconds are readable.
5,55
